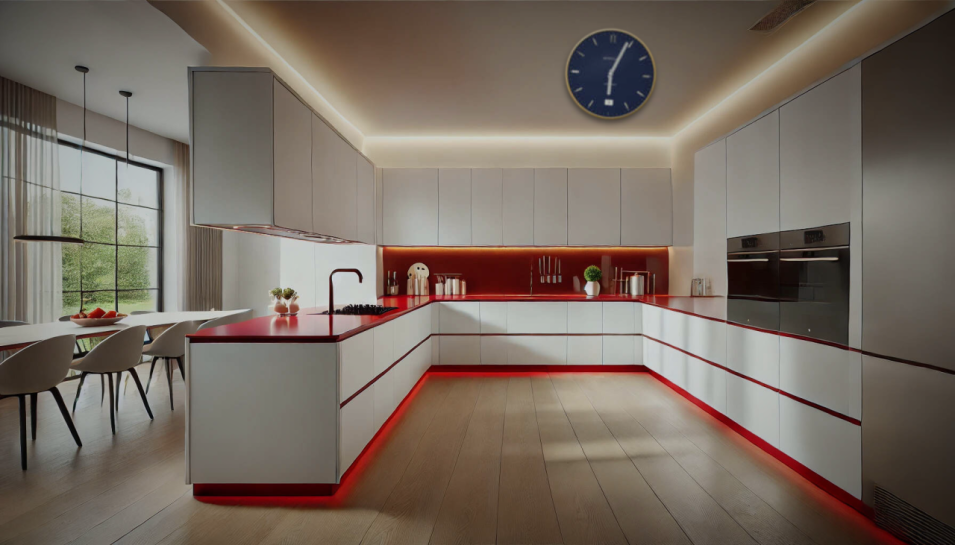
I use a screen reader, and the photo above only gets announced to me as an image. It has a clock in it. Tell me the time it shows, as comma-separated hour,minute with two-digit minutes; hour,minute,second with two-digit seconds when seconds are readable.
6,04
